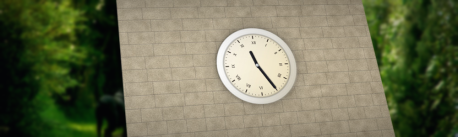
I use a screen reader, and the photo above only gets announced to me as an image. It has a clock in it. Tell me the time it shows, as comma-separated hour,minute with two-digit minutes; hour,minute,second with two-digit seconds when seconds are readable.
11,25
